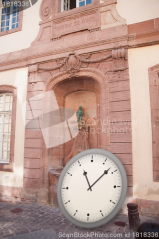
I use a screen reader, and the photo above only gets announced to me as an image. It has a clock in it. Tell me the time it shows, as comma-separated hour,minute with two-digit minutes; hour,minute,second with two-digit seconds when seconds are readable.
11,08
